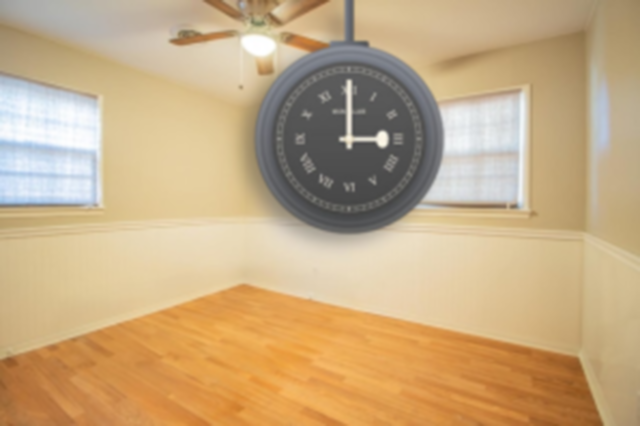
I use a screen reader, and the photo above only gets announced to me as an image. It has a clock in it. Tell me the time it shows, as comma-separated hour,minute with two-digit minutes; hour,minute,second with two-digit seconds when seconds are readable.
3,00
